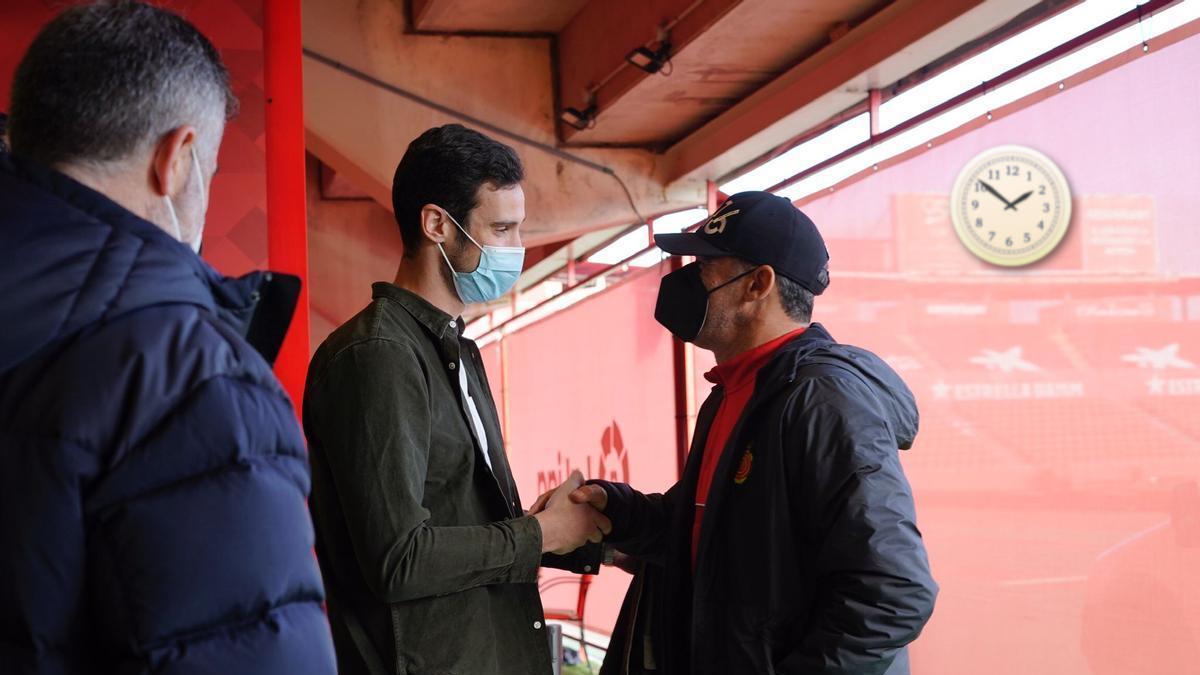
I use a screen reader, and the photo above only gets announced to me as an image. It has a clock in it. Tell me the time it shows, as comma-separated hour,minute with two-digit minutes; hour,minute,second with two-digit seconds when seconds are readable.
1,51
